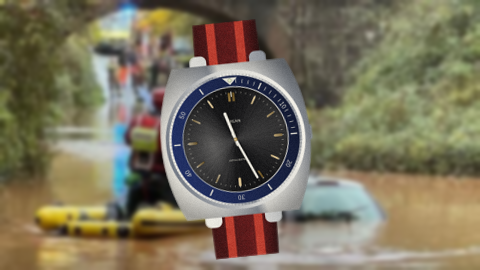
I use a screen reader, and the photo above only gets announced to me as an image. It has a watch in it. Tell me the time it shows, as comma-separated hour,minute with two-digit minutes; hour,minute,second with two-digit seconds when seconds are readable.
11,26
